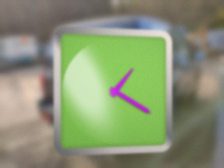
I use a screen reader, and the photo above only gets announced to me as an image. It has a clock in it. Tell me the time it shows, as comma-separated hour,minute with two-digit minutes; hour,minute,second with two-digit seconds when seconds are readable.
1,20
